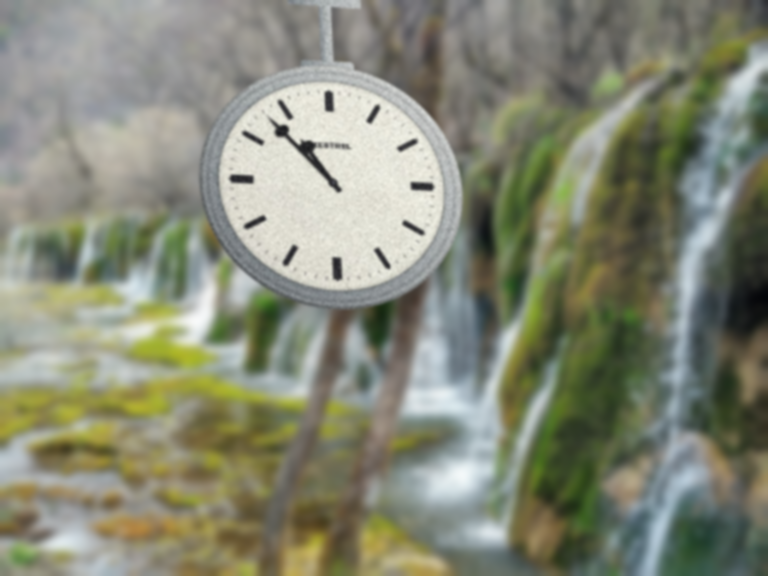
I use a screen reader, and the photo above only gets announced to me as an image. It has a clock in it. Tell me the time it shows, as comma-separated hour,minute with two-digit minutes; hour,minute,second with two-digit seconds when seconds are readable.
10,53
